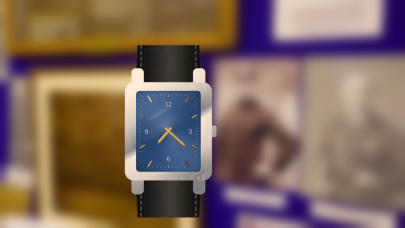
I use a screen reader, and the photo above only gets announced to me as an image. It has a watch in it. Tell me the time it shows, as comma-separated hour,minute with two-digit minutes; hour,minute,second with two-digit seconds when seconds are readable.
7,22
